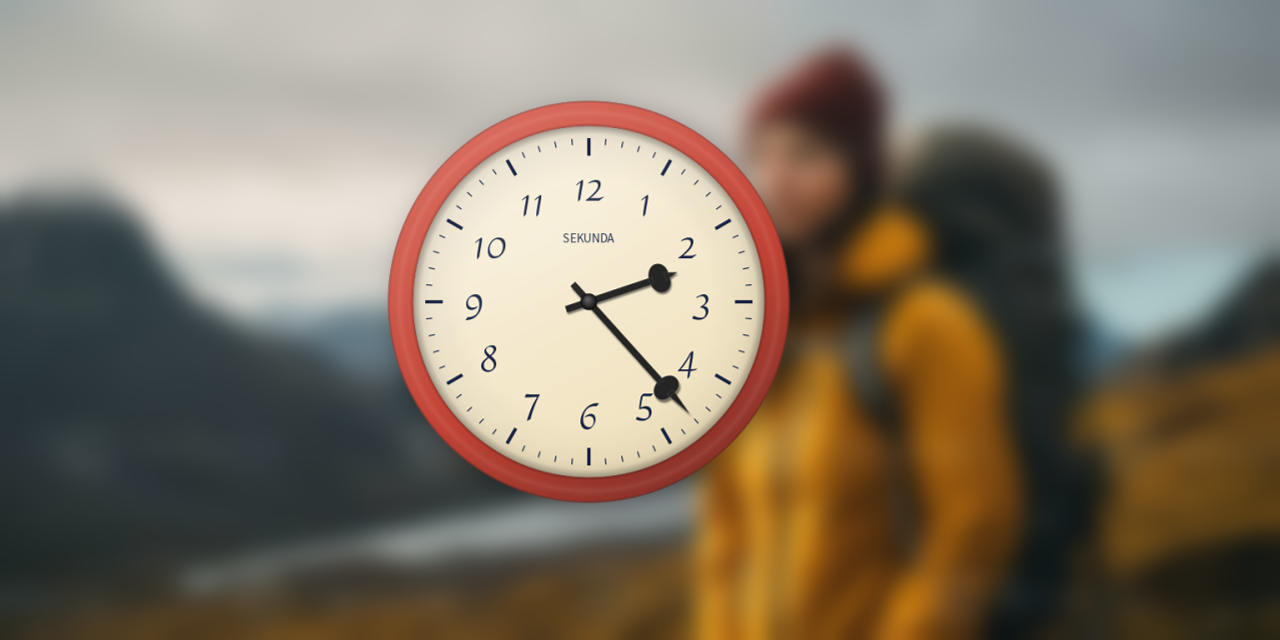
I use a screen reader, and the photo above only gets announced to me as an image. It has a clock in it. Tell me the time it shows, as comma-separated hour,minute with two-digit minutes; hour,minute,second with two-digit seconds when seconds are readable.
2,23
